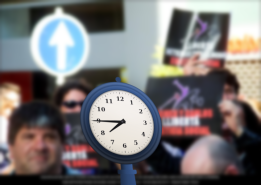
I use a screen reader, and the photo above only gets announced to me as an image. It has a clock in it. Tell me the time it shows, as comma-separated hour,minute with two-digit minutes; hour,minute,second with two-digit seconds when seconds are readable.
7,45
